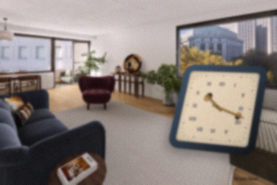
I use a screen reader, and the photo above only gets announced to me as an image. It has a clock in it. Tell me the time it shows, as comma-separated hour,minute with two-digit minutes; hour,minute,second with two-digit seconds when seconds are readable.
10,18
